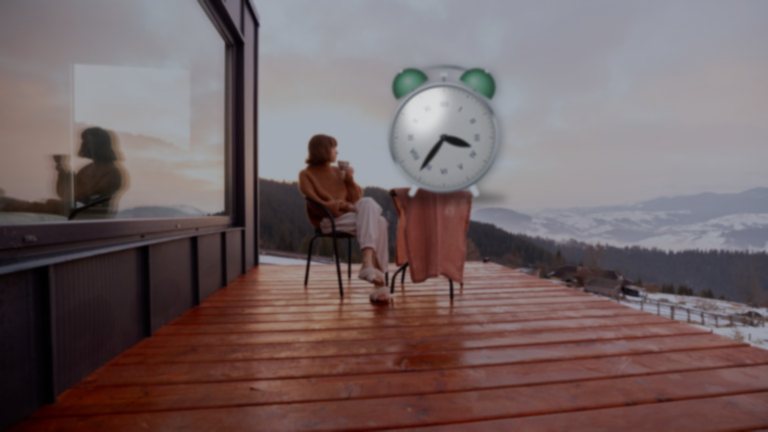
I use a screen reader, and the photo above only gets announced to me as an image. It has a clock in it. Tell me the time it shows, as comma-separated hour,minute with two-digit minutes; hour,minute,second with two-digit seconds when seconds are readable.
3,36
